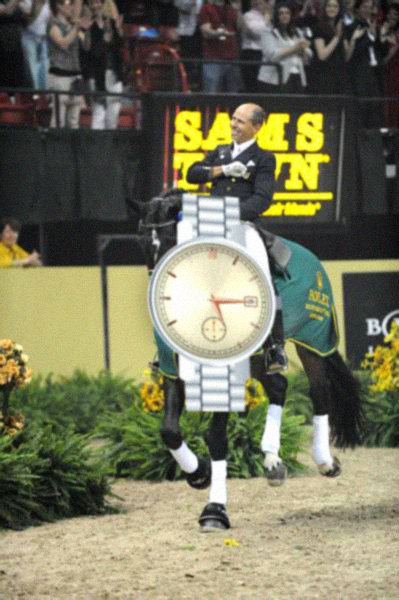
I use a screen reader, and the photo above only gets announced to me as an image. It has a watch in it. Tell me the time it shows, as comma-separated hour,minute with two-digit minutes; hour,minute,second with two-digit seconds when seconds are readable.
5,15
